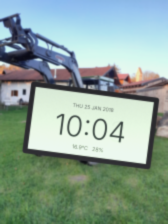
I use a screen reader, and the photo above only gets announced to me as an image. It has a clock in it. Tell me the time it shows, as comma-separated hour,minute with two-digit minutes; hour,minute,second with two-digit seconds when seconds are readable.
10,04
